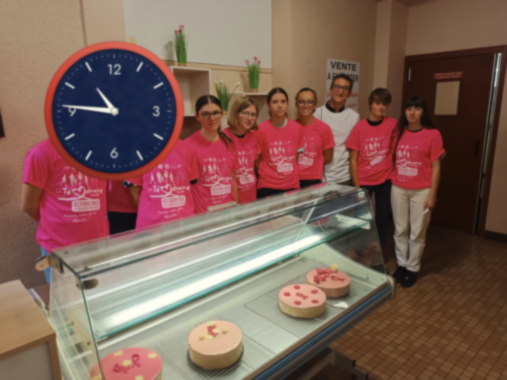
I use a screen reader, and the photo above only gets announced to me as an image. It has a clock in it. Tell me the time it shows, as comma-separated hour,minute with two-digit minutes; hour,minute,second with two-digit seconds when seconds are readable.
10,46
